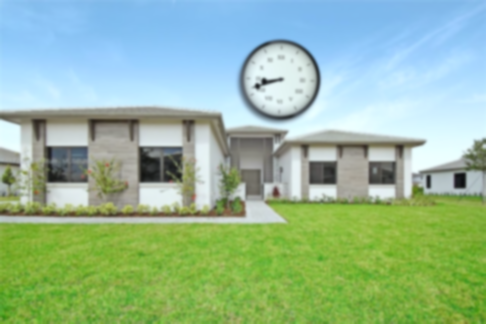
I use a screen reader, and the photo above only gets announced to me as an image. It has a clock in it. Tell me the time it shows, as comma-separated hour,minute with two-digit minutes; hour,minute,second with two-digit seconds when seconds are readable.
8,42
